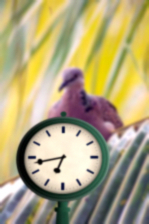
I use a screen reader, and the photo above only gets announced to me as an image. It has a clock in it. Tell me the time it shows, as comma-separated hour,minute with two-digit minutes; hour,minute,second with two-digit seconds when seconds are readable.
6,43
